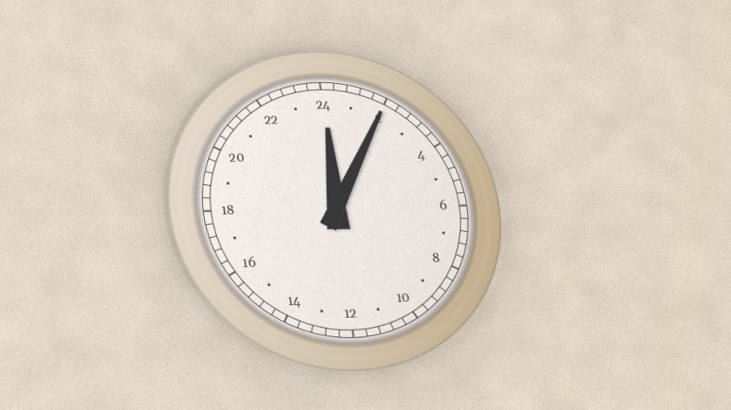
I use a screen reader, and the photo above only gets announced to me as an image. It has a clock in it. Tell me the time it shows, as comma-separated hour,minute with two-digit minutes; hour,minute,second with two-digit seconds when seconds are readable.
0,05
